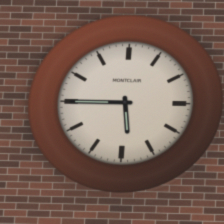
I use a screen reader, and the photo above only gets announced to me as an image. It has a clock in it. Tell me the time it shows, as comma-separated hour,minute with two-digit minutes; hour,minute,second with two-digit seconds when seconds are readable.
5,45
